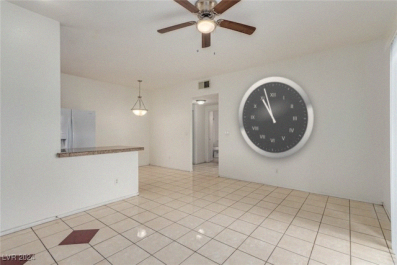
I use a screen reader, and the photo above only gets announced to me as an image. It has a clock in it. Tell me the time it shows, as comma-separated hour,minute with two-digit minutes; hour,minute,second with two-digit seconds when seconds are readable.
10,57
